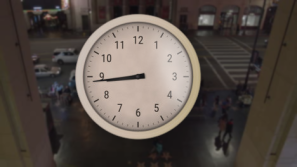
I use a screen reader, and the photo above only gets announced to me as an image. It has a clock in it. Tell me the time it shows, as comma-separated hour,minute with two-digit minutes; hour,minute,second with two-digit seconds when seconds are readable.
8,44
